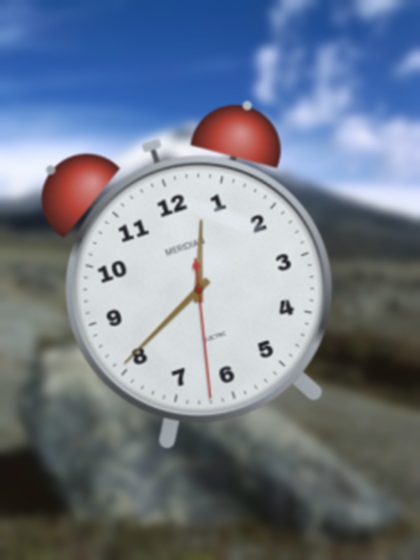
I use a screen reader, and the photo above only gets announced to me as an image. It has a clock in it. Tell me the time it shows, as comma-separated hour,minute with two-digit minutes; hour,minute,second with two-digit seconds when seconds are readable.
12,40,32
